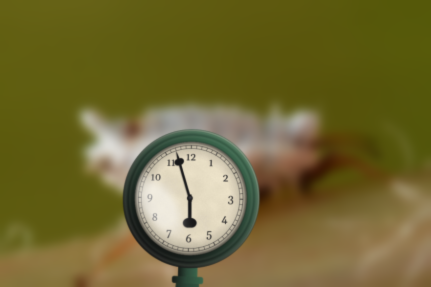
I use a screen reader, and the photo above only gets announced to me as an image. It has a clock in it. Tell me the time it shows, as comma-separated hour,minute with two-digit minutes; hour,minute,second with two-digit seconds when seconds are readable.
5,57
